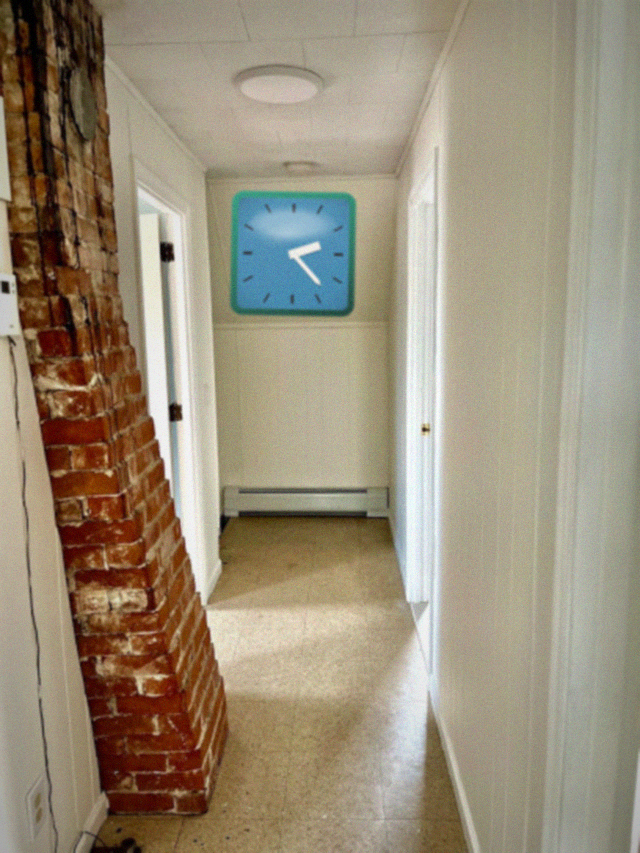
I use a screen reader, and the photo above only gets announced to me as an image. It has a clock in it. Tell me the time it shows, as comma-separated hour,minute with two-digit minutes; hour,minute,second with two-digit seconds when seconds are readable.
2,23
